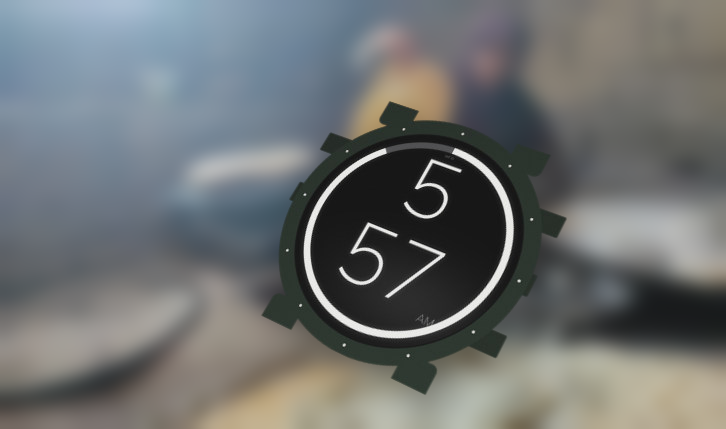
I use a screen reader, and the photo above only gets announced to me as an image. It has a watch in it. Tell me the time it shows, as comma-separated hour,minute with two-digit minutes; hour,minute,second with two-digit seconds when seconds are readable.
5,57
